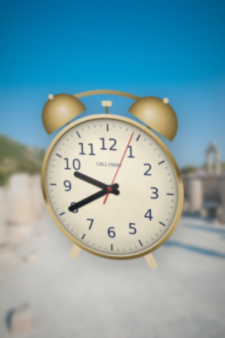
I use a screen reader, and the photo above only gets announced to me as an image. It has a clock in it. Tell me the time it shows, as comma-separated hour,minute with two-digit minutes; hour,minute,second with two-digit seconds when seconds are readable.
9,40,04
